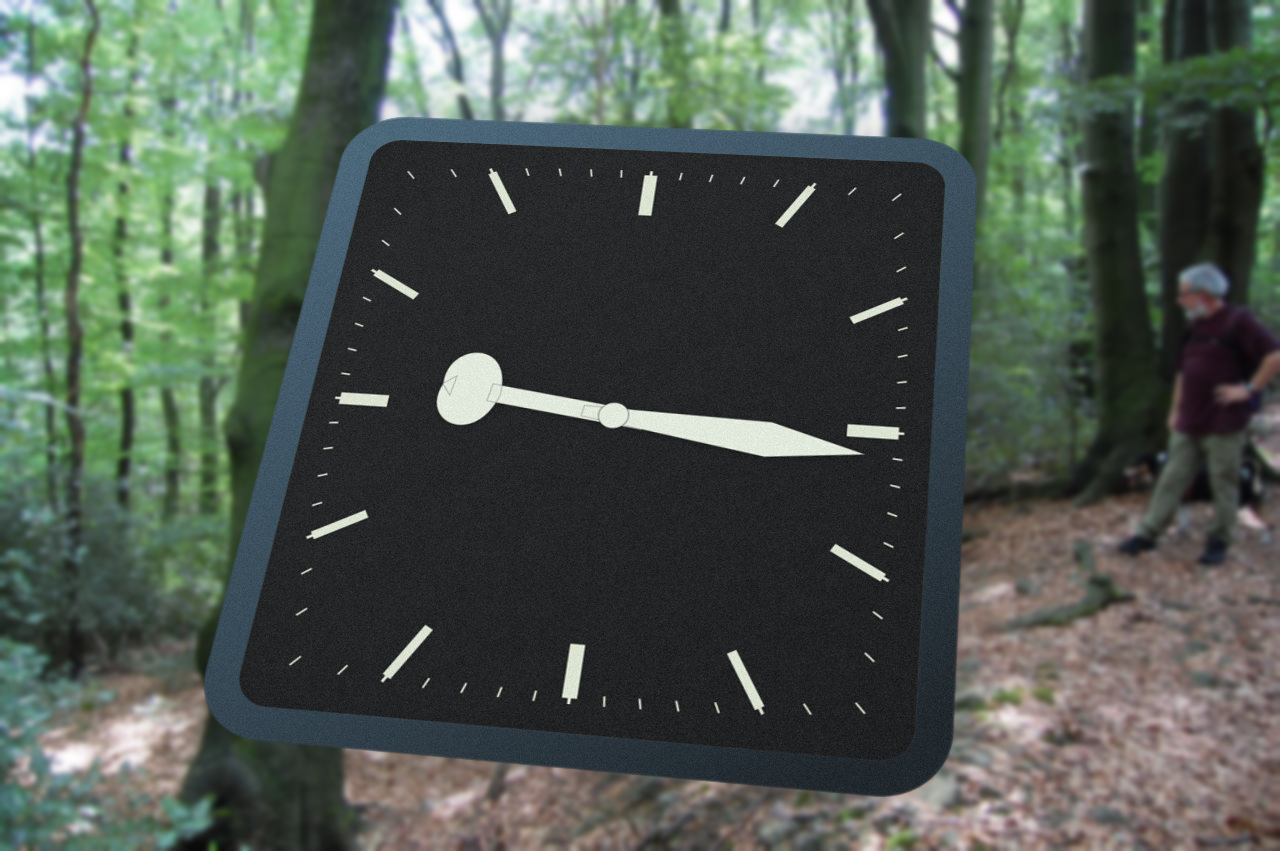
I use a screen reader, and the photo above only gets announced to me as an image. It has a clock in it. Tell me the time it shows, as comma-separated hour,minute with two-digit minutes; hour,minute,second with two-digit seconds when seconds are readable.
9,16
